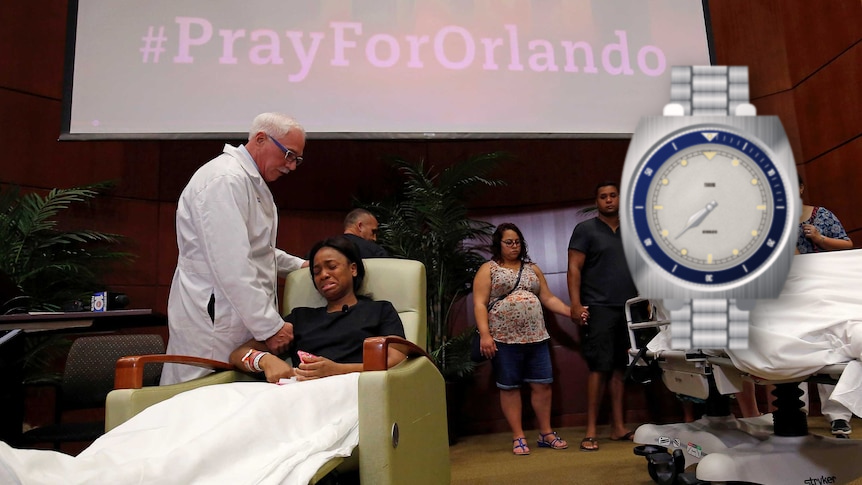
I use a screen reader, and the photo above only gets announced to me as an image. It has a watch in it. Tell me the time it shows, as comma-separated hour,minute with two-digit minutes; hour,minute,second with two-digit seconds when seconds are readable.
7,38
